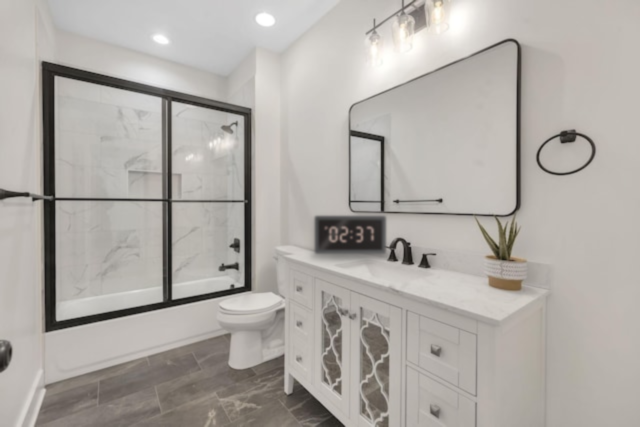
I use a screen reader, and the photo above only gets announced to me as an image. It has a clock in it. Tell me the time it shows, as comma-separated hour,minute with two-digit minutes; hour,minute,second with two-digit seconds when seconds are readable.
2,37
